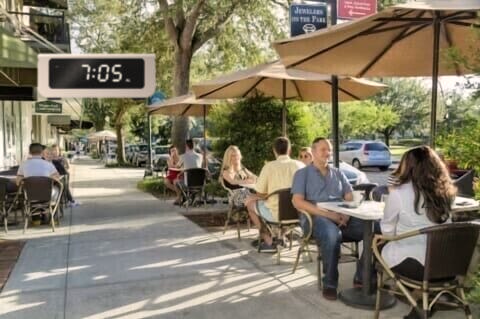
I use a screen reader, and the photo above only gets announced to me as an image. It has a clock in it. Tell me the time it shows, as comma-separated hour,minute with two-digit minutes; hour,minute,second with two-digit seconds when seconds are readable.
7,05
